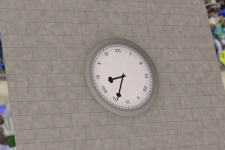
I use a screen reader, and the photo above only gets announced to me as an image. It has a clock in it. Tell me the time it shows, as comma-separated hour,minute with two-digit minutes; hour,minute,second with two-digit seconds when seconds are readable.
8,34
